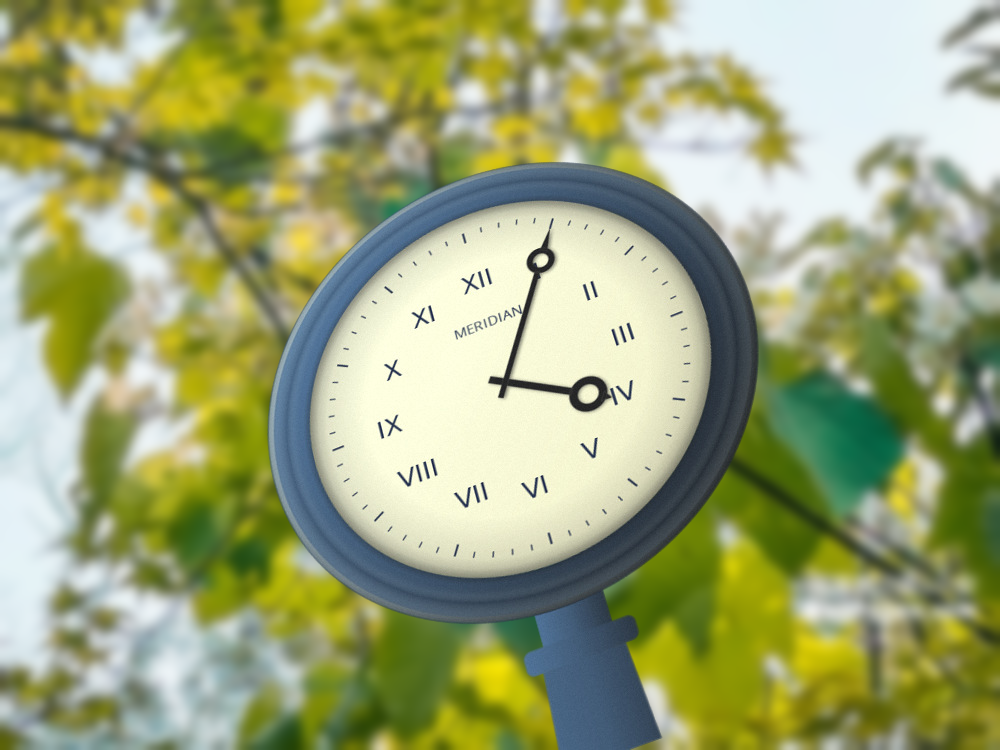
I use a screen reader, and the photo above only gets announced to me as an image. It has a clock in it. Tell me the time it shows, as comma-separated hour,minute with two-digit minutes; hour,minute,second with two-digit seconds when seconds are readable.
4,05
